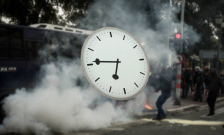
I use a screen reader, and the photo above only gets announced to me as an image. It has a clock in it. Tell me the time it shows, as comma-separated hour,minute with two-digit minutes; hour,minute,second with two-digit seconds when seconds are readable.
6,46
